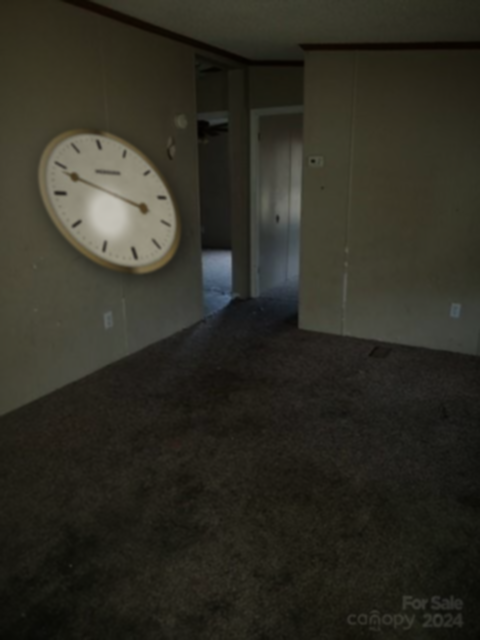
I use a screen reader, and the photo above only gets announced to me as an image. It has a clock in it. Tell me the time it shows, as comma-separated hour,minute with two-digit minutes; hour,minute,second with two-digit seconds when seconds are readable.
3,49
